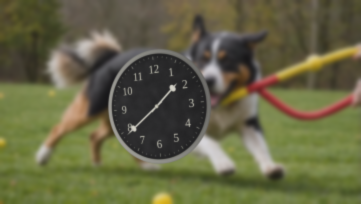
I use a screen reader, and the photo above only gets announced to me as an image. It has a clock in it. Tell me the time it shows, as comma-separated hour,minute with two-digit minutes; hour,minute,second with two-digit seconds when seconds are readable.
1,39
